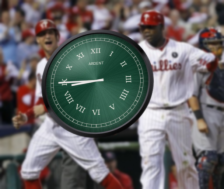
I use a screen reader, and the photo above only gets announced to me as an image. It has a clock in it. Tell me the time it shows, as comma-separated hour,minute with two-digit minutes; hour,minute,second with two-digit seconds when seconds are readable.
8,45
